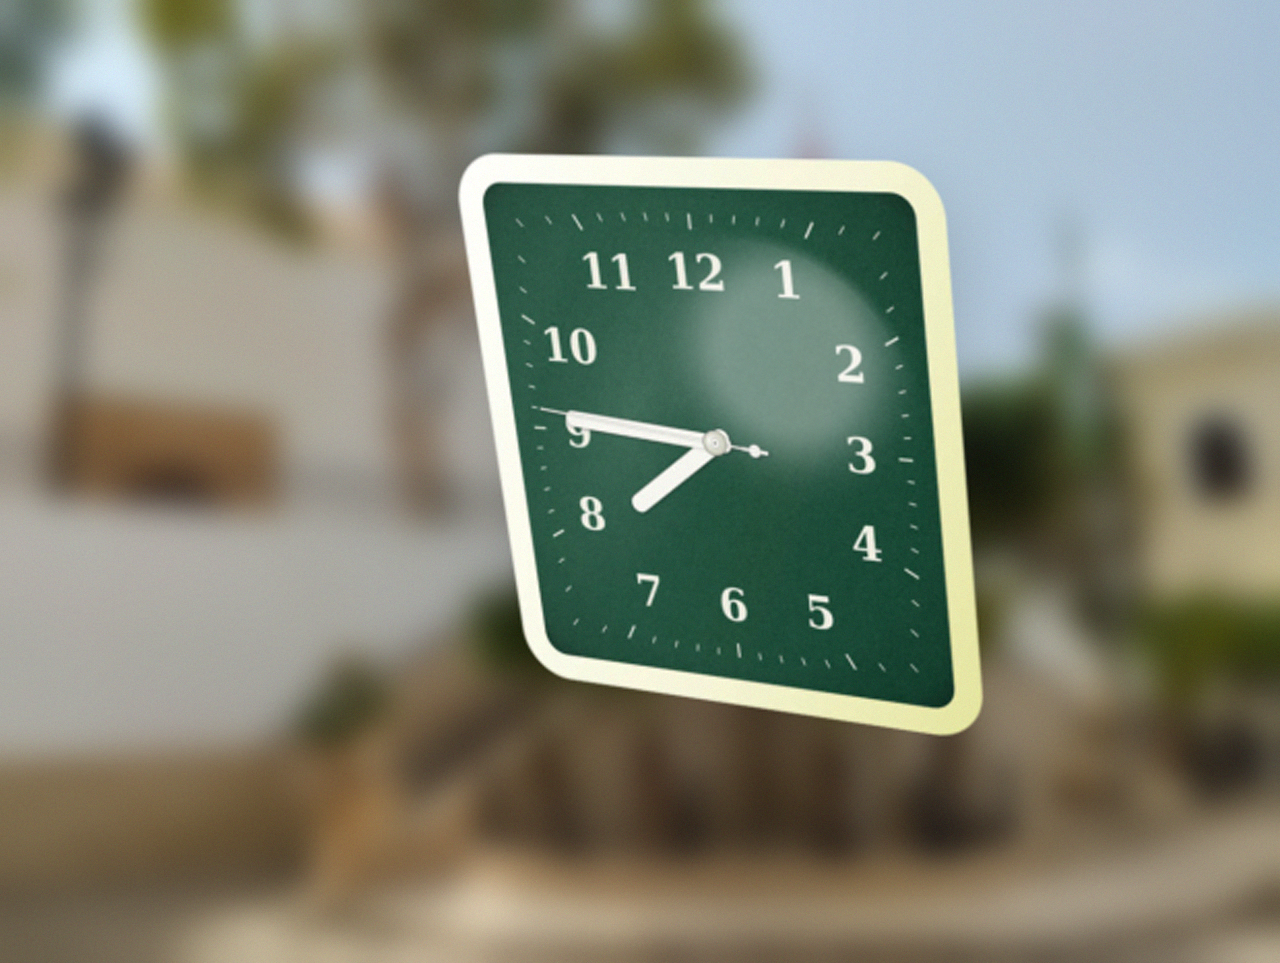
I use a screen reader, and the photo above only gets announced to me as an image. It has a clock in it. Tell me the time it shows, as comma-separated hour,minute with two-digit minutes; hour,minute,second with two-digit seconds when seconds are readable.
7,45,46
